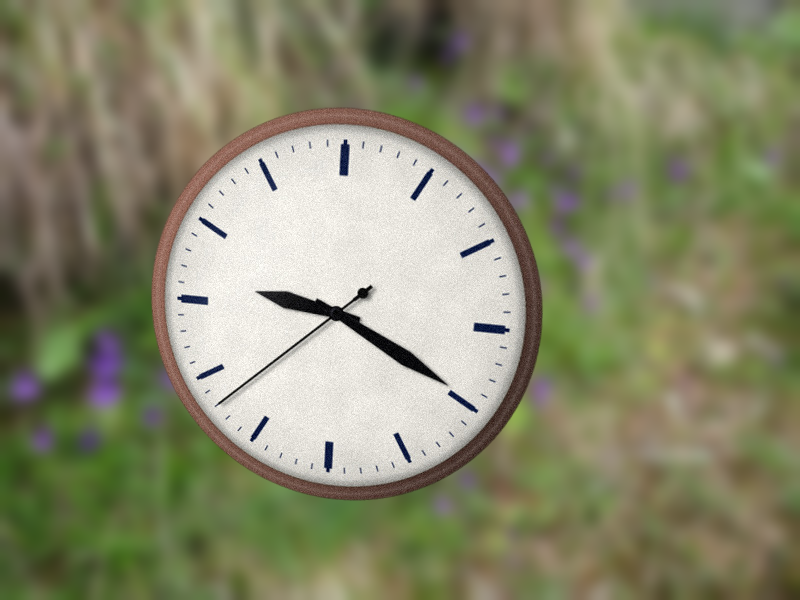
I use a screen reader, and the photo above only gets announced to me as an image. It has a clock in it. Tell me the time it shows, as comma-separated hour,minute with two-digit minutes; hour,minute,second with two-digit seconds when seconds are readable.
9,19,38
